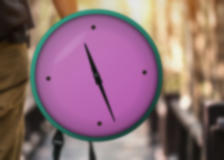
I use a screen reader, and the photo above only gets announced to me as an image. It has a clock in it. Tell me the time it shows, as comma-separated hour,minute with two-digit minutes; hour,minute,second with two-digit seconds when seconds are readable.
11,27
